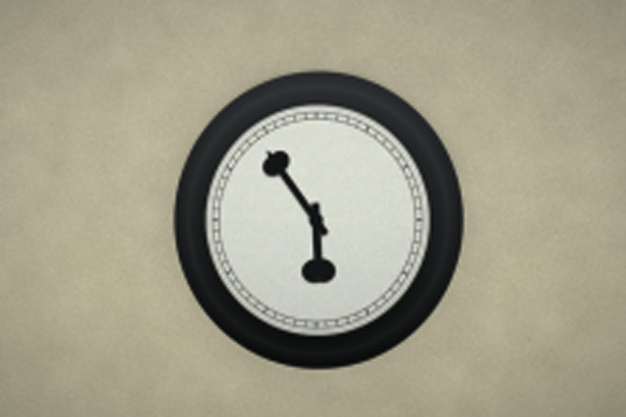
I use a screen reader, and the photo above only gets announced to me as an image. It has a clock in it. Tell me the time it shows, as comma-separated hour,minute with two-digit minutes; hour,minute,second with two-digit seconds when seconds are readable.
5,54
